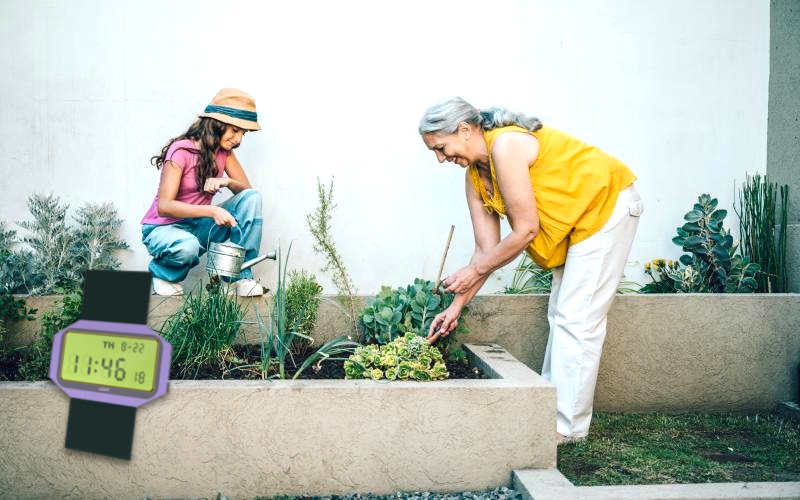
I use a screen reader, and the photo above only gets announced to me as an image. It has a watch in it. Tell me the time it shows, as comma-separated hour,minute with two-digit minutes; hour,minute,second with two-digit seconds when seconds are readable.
11,46,18
